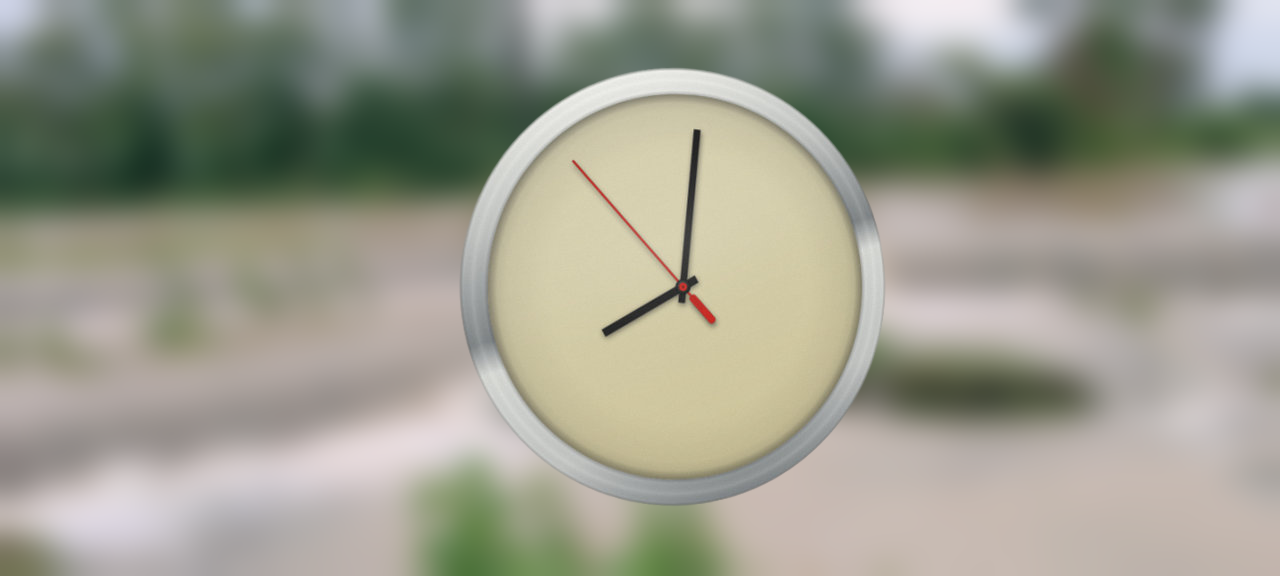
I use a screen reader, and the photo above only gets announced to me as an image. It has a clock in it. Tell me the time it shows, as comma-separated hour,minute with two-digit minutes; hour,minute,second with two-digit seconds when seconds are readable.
8,00,53
